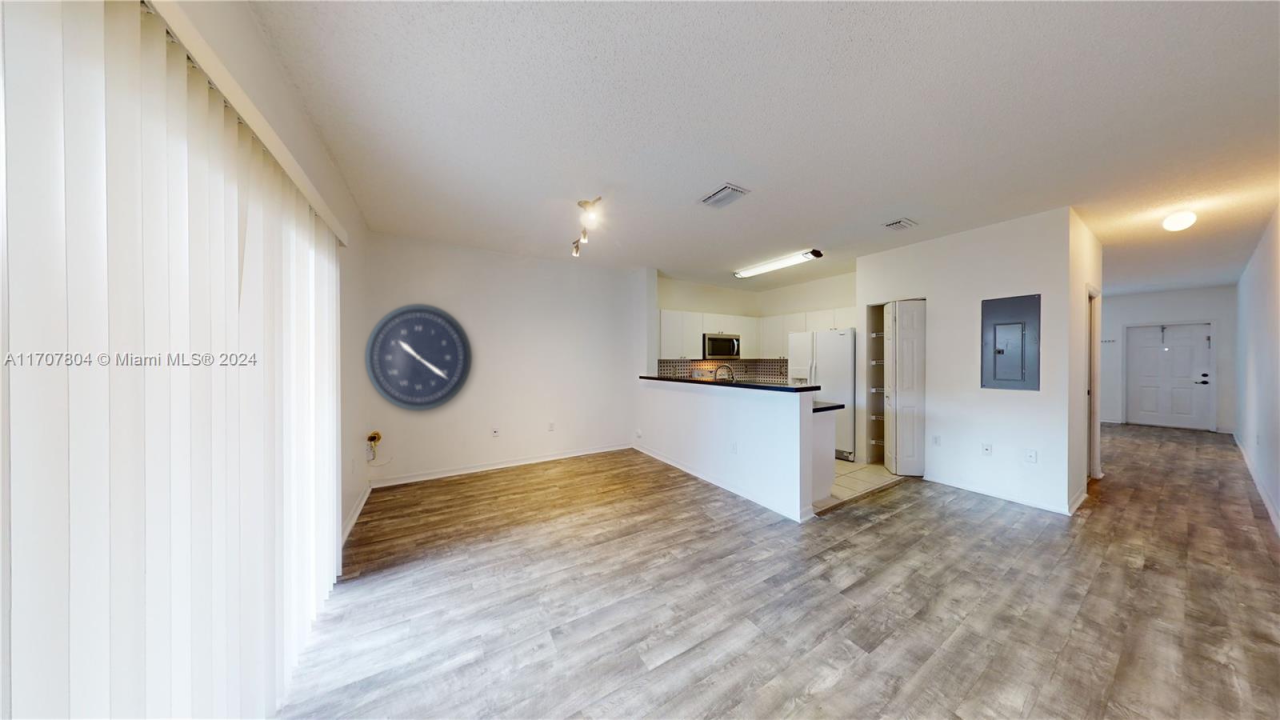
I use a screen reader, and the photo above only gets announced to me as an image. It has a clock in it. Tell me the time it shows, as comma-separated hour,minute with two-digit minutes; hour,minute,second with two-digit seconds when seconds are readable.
10,21
